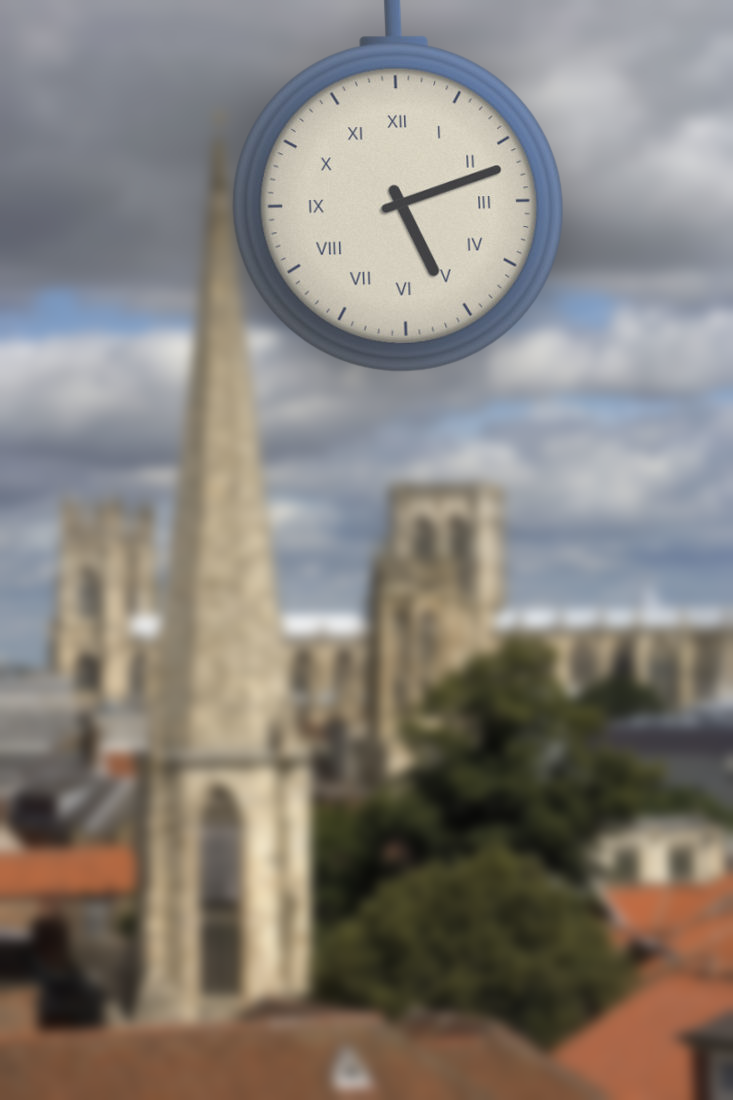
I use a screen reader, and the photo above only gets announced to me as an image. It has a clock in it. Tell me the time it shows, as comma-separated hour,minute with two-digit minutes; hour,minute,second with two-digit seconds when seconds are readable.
5,12
